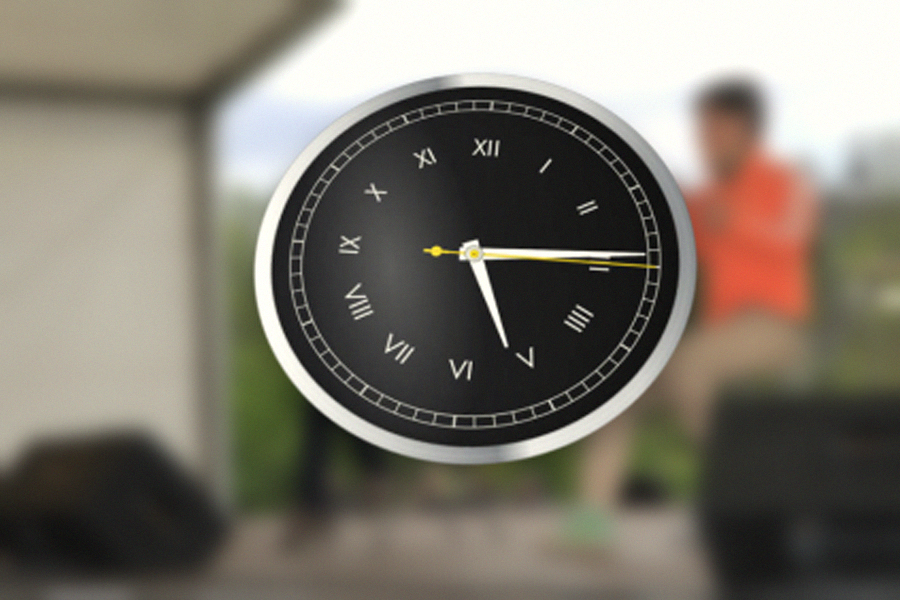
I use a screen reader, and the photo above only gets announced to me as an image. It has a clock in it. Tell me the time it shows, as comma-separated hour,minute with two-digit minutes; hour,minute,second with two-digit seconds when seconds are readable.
5,14,15
